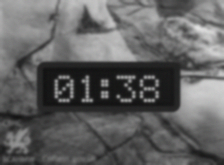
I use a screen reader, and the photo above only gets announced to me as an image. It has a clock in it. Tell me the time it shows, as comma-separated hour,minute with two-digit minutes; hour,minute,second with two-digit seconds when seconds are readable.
1,38
